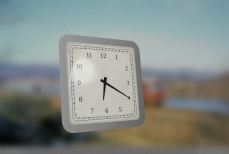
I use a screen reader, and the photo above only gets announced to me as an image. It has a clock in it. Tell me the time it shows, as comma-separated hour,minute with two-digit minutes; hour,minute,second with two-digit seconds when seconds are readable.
6,20
